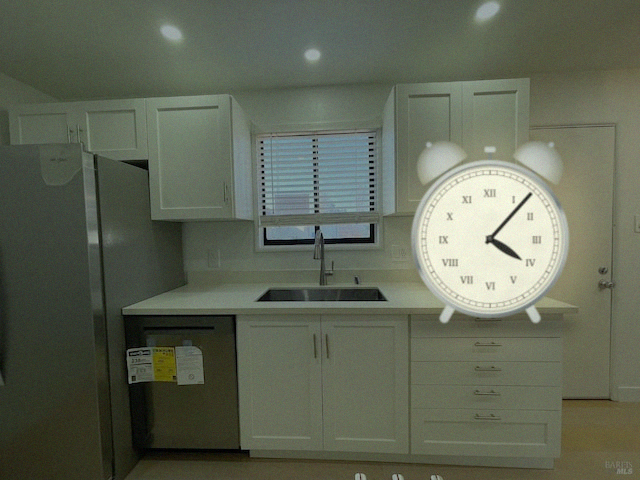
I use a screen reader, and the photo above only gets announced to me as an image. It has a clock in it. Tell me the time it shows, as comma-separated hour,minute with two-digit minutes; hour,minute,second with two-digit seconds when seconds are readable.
4,07
